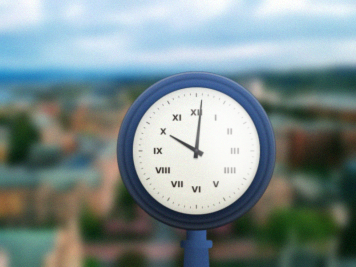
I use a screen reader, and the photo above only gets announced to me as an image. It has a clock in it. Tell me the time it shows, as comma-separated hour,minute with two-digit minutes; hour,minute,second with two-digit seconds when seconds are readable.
10,01
